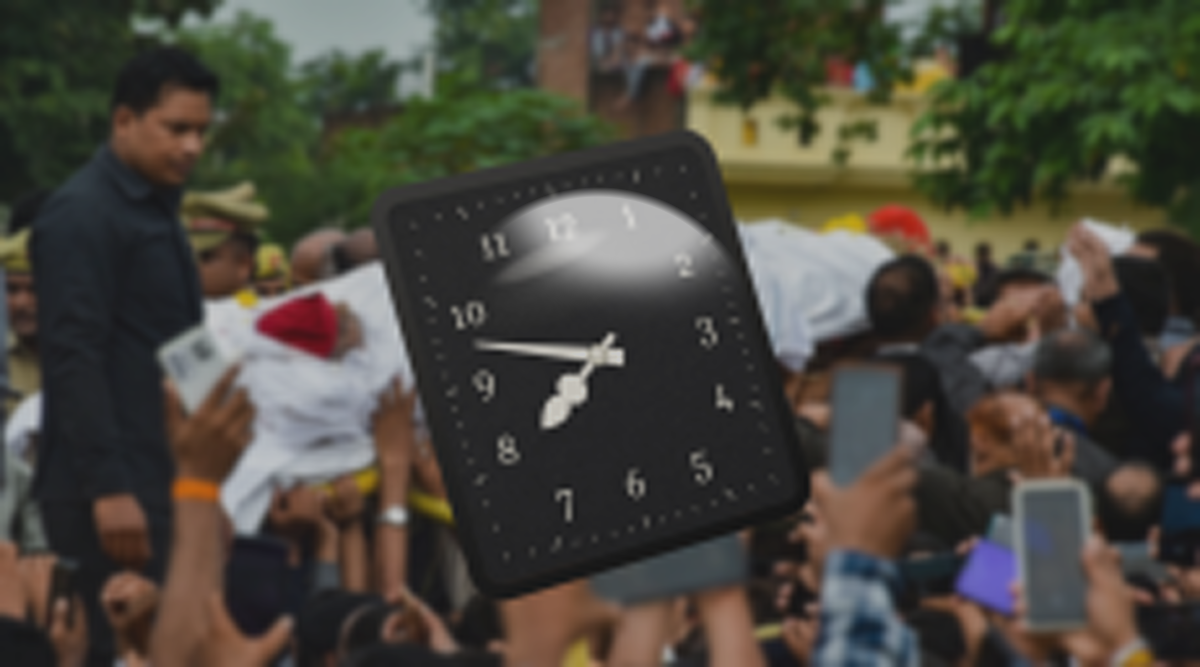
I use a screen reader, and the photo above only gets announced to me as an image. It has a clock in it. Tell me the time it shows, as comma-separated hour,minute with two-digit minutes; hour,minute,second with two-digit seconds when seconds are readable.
7,48
